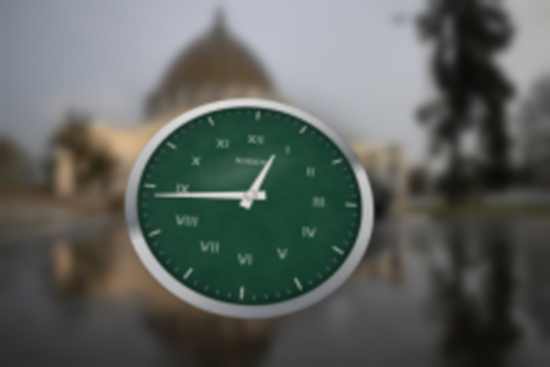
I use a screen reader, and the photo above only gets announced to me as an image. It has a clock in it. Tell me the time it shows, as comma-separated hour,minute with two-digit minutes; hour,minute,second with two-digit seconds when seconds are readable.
12,44
